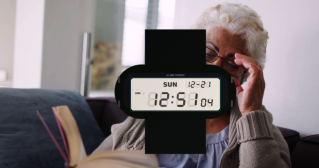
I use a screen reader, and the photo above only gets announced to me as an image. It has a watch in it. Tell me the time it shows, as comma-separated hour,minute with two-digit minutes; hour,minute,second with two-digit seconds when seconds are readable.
12,51,04
